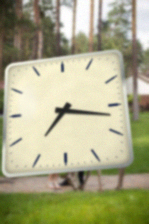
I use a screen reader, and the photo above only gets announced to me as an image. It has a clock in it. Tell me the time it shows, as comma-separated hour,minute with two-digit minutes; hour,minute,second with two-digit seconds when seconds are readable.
7,17
